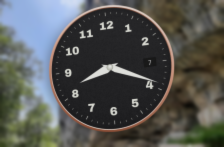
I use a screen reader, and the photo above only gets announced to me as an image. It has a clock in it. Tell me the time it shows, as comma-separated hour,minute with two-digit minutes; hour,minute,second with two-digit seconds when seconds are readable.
8,19
